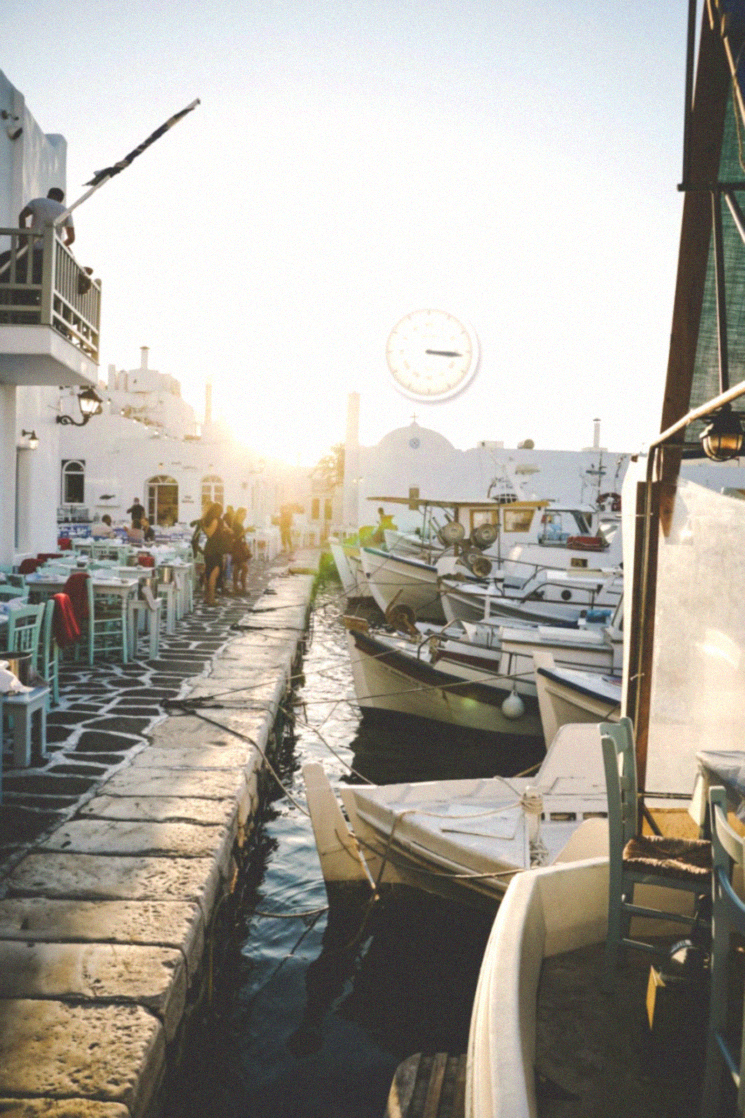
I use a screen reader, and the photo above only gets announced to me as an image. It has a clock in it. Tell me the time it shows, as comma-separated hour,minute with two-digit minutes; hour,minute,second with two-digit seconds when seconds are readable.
3,16
